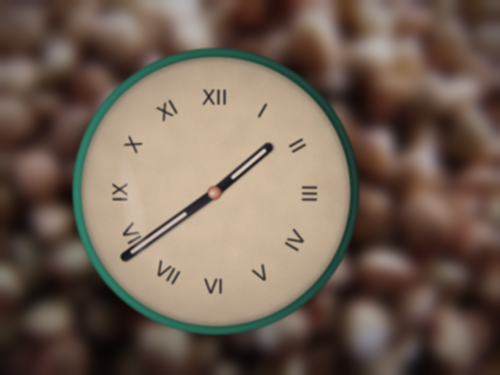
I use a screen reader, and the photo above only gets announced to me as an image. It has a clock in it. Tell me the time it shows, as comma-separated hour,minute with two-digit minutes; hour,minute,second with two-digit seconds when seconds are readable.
1,39
